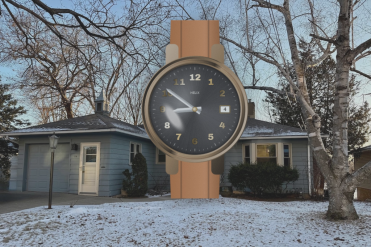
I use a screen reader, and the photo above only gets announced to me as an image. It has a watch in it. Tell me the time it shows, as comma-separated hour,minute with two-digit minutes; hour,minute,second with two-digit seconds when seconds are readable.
8,51
